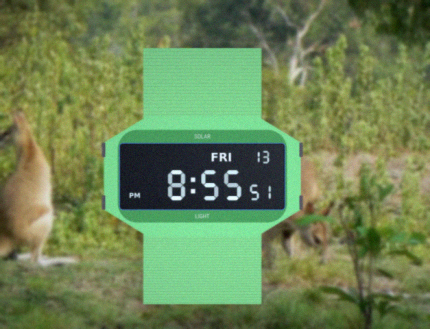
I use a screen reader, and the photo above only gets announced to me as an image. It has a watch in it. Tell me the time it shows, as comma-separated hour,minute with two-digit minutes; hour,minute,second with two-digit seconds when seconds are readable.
8,55,51
